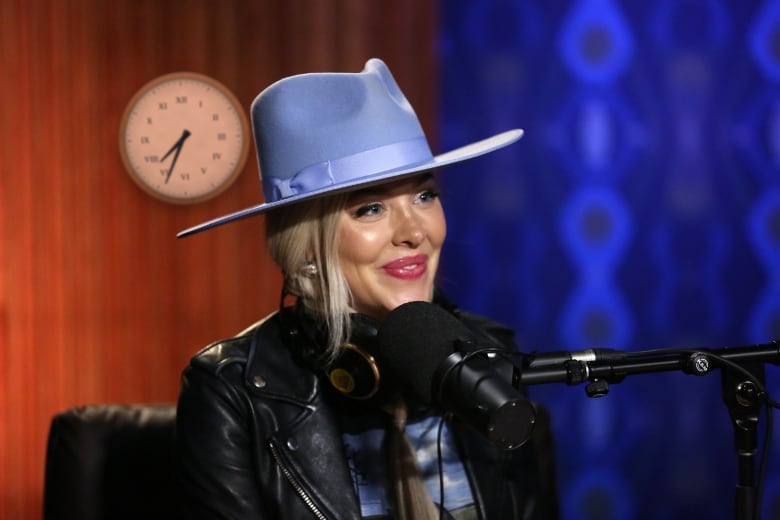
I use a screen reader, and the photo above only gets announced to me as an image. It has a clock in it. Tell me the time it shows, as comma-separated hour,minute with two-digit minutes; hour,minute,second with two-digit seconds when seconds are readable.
7,34
